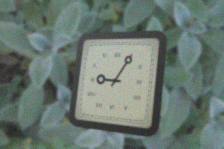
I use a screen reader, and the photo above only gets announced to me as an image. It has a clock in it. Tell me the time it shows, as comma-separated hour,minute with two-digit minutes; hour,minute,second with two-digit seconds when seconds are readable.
9,05
